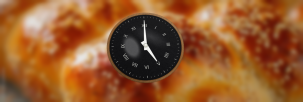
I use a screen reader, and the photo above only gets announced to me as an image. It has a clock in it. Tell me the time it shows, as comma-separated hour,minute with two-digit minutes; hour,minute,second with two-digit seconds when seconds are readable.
5,00
